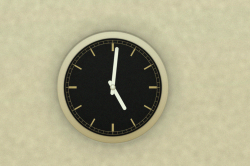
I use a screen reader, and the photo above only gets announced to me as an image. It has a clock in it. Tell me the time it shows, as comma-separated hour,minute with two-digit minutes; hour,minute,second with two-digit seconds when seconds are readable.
5,01
